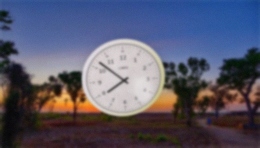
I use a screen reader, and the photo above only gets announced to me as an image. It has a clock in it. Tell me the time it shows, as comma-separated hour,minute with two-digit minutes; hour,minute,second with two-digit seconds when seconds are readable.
7,52
